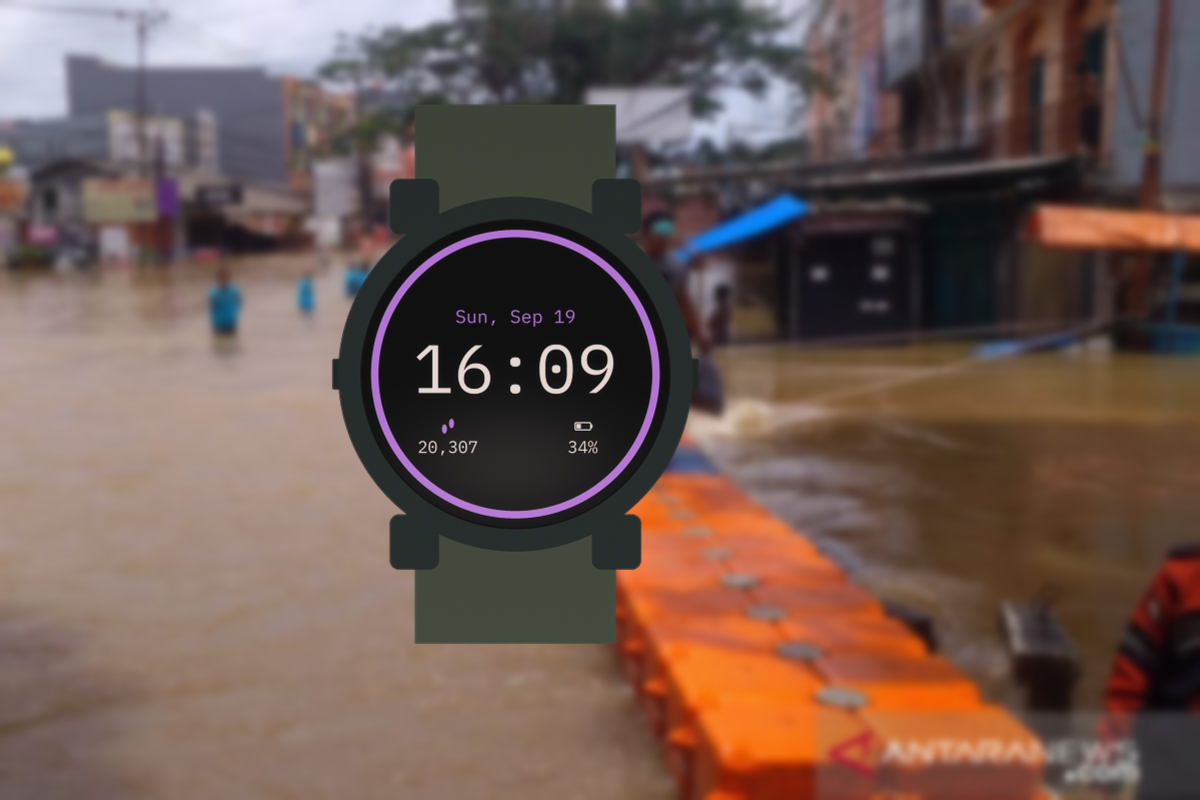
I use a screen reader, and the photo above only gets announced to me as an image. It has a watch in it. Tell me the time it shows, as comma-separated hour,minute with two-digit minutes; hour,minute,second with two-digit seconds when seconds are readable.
16,09
